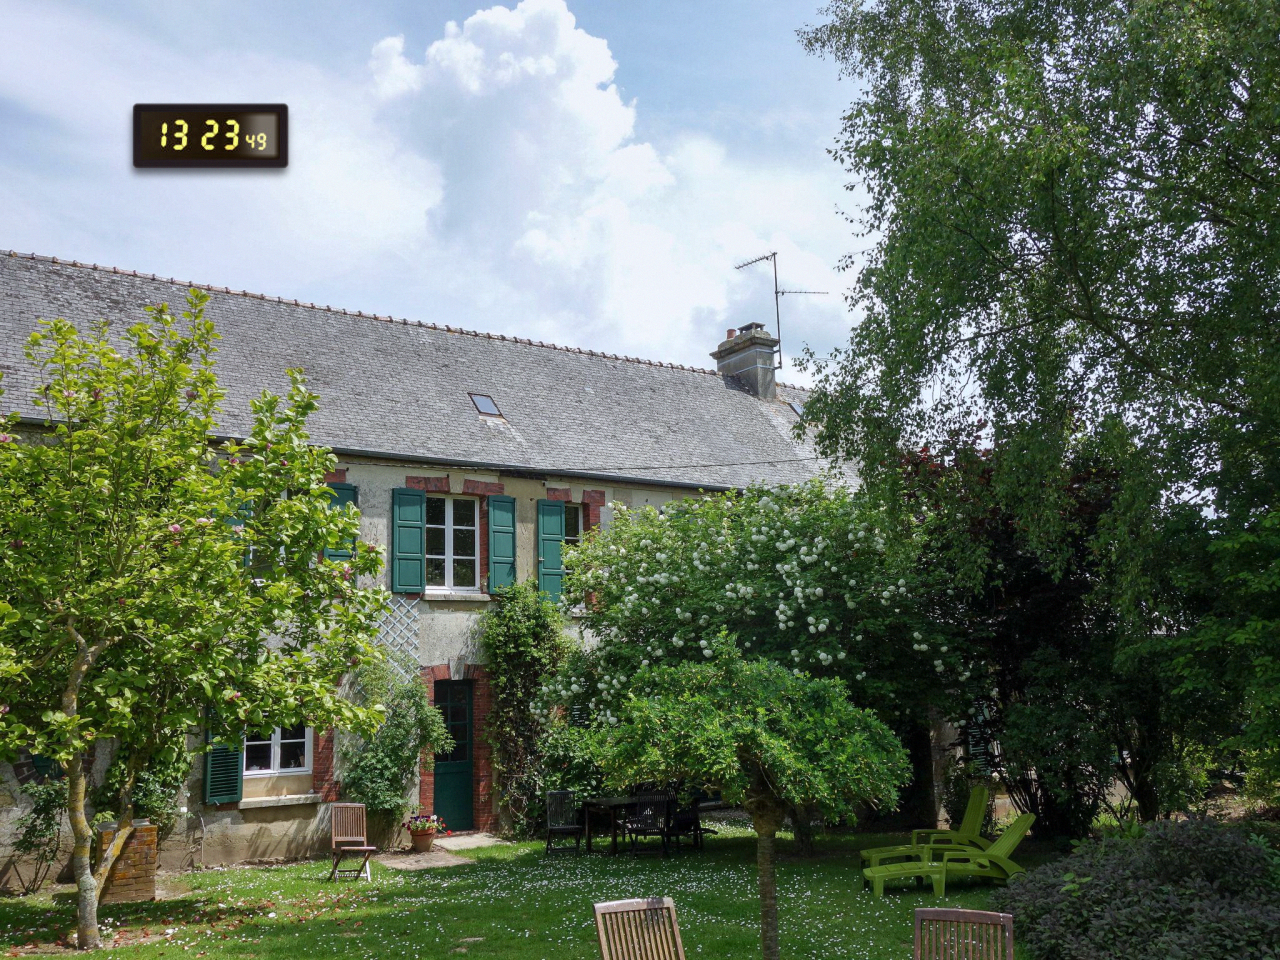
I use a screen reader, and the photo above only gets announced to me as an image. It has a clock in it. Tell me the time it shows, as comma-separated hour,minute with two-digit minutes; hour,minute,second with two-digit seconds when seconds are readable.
13,23,49
